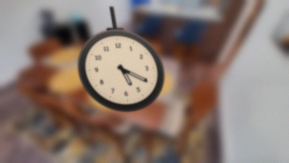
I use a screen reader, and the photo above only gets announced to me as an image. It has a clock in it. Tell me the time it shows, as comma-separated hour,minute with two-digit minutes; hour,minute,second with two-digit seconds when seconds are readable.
5,20
